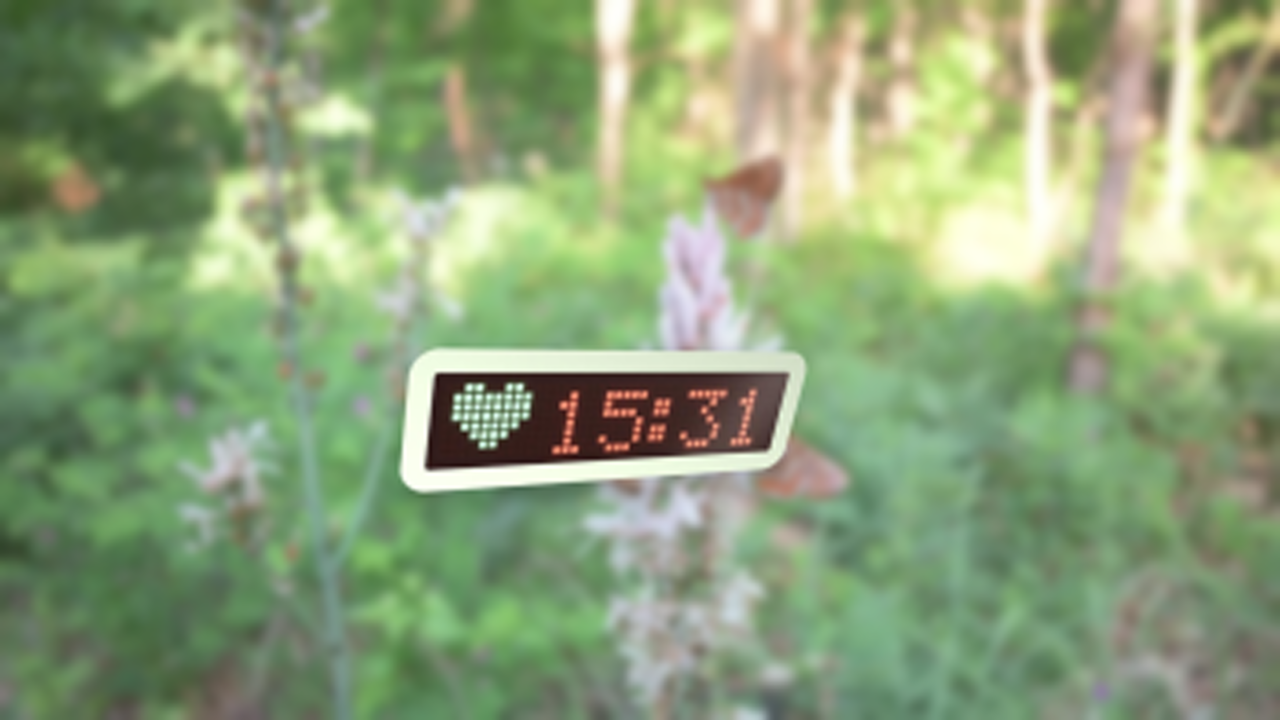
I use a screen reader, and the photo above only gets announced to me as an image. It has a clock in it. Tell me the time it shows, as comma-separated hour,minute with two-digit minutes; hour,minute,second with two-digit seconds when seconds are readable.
15,31
